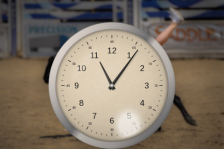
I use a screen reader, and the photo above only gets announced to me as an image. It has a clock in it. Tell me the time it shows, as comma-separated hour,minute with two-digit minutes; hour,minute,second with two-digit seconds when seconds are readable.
11,06
